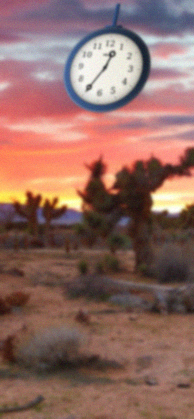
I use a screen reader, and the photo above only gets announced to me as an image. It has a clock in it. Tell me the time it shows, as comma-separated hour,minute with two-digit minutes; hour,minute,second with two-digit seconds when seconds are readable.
12,35
